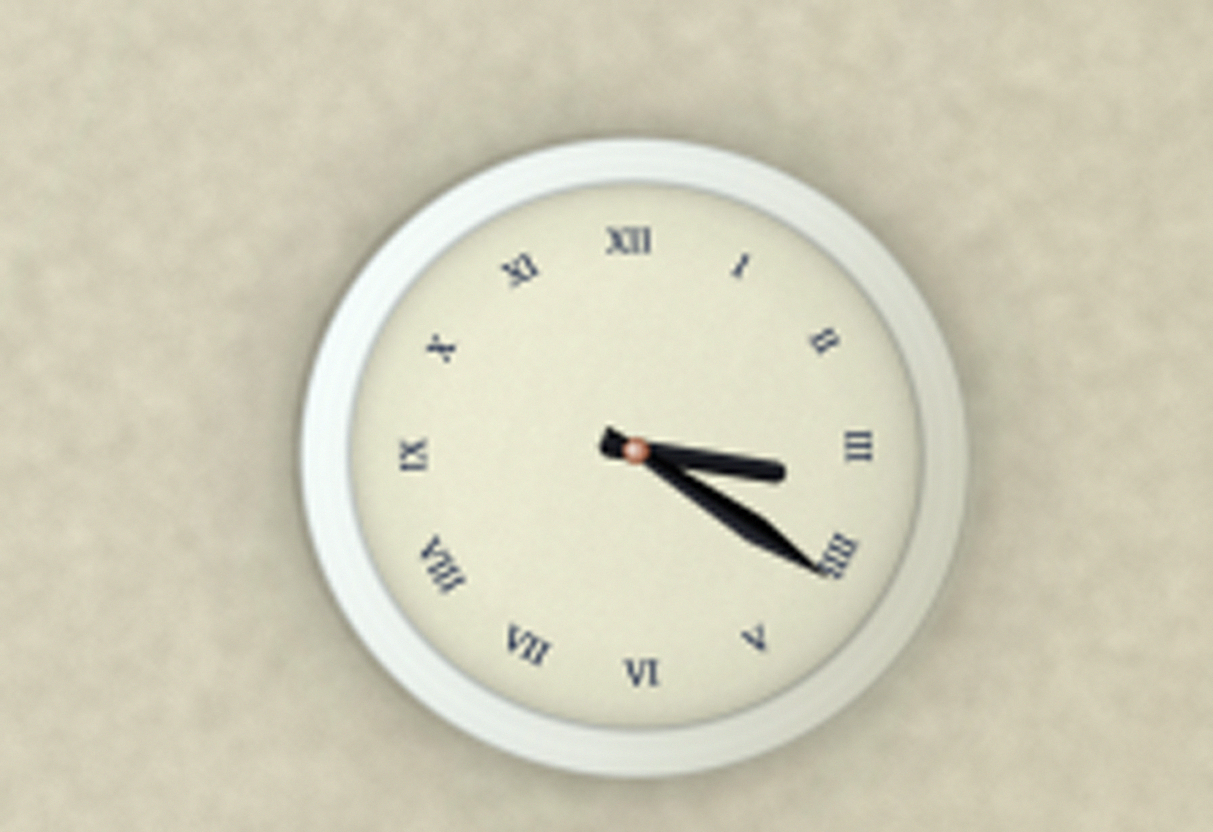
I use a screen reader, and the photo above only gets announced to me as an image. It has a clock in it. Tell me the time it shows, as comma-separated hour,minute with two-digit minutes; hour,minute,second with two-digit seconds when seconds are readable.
3,21
